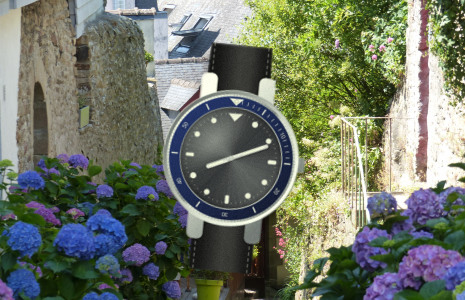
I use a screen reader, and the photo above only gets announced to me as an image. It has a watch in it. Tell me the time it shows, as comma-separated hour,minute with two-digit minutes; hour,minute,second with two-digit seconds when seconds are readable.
8,11
